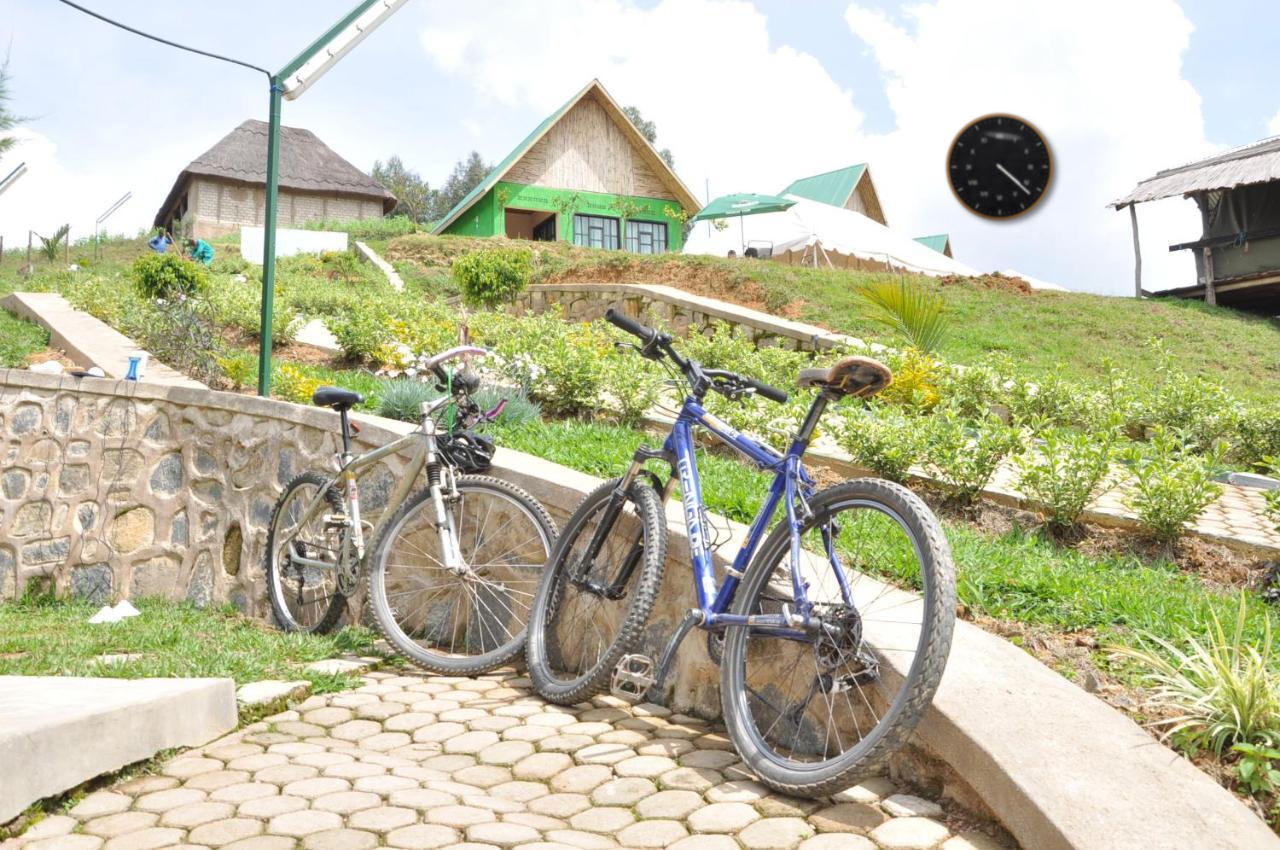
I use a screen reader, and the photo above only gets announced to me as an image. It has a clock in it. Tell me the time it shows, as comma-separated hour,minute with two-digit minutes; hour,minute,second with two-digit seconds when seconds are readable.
4,22
